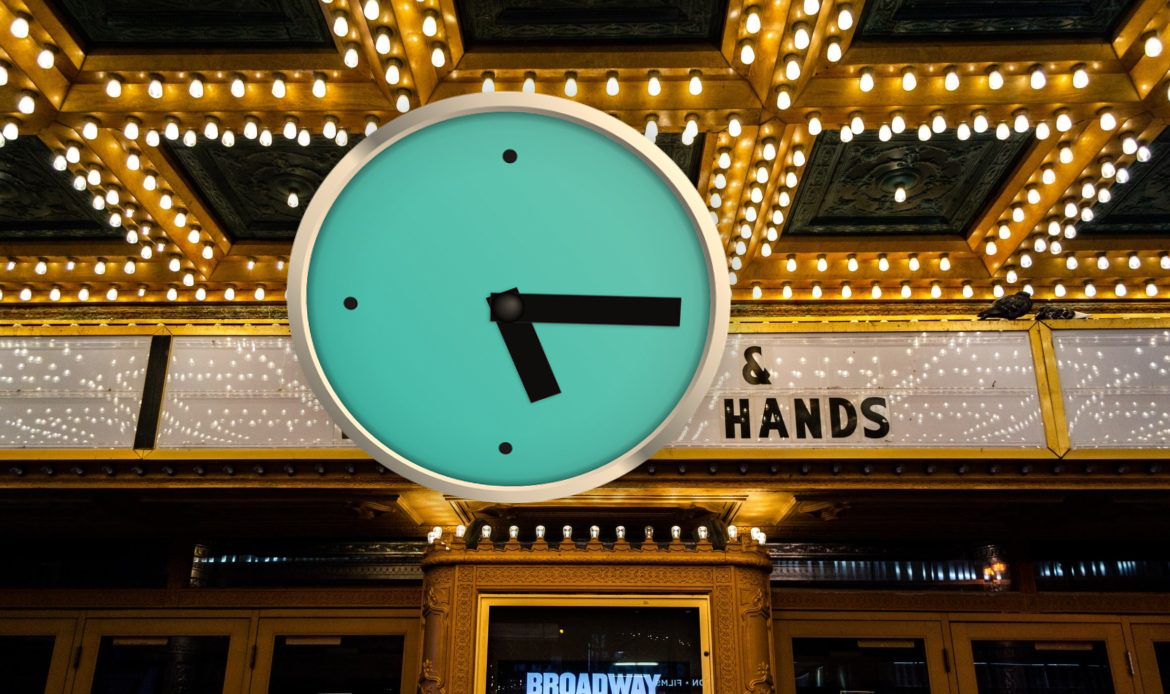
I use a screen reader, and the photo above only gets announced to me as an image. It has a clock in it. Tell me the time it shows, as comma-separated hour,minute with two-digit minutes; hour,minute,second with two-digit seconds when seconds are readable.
5,15
